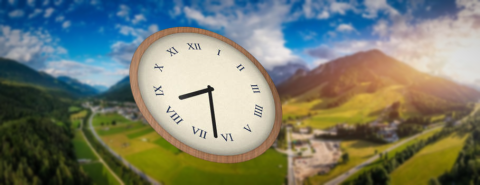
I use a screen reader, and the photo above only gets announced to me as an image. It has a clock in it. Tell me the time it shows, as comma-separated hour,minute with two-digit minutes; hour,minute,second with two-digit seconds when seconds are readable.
8,32
